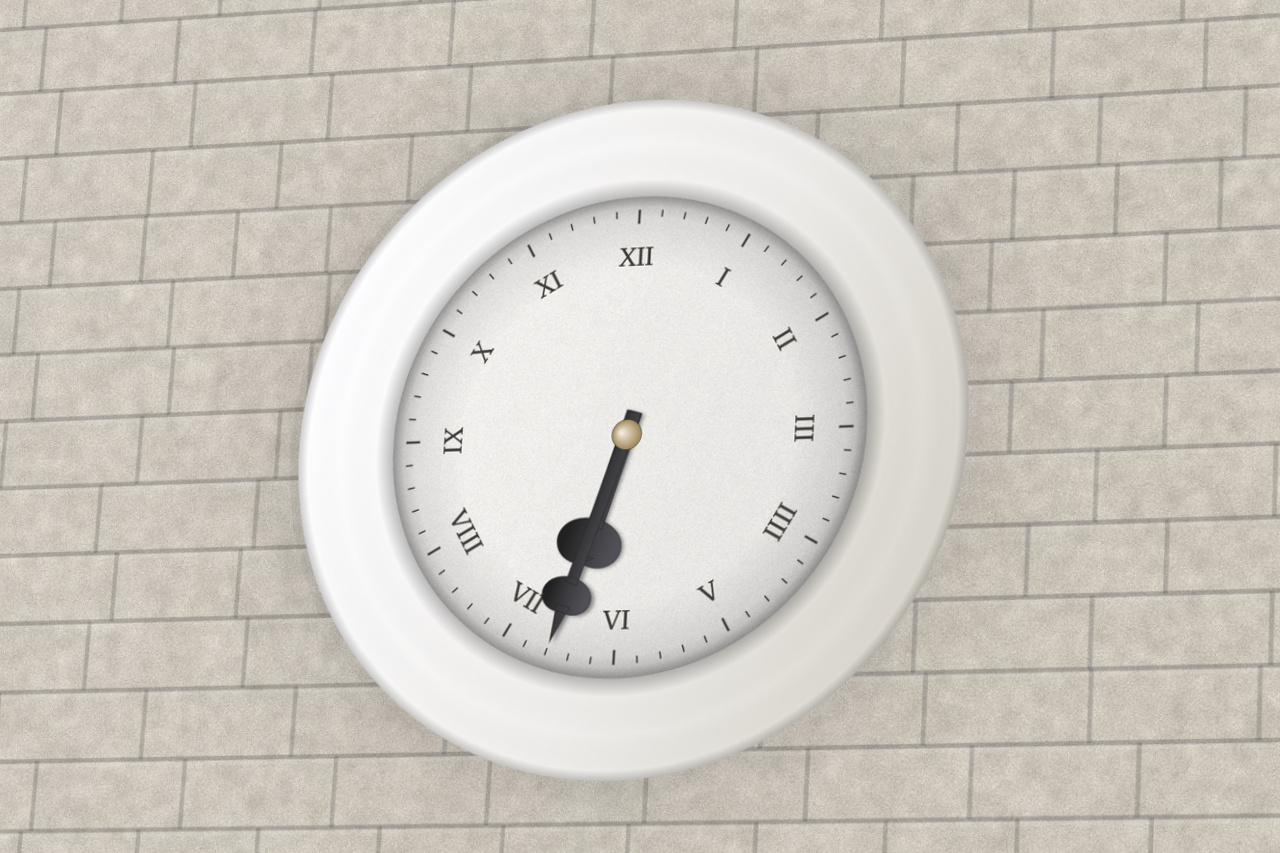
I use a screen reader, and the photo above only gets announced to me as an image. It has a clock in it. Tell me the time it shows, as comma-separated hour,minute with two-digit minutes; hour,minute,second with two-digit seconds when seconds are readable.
6,33
